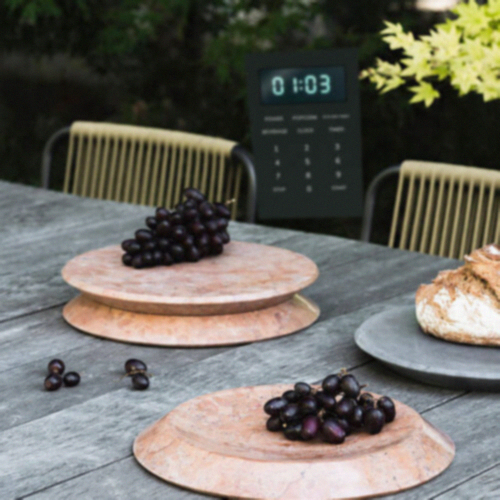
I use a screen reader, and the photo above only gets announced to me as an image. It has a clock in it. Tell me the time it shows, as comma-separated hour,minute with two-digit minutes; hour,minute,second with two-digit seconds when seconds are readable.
1,03
